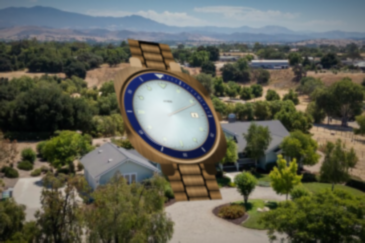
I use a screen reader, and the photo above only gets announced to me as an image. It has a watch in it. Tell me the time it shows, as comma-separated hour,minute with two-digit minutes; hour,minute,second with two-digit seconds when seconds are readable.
2,11
